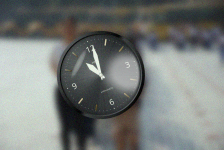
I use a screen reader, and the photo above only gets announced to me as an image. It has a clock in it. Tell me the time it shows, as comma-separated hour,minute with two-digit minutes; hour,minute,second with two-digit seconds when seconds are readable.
11,01
